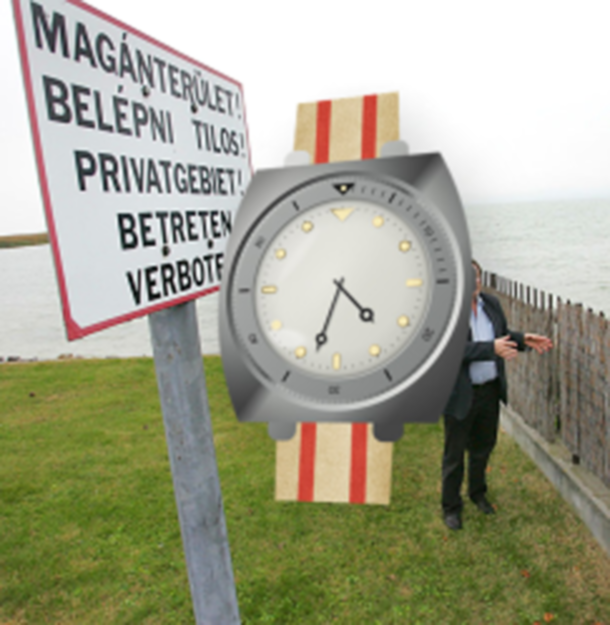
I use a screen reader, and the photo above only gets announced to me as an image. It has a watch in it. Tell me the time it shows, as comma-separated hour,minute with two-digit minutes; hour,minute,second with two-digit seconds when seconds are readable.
4,33
